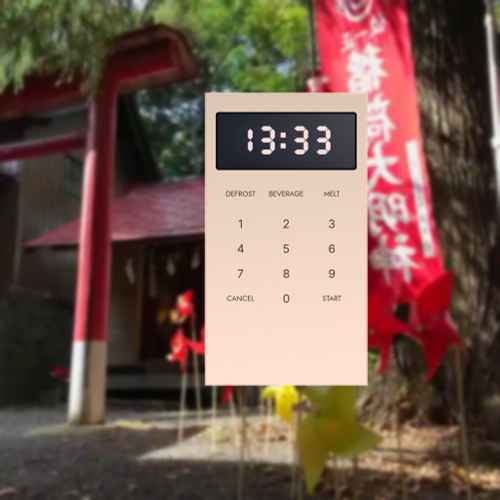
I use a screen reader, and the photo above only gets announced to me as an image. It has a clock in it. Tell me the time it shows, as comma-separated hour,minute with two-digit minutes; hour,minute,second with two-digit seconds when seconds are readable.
13,33
